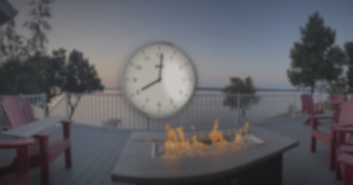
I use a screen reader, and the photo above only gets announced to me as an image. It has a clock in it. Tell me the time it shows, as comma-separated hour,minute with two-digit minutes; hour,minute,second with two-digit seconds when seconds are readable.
8,01
